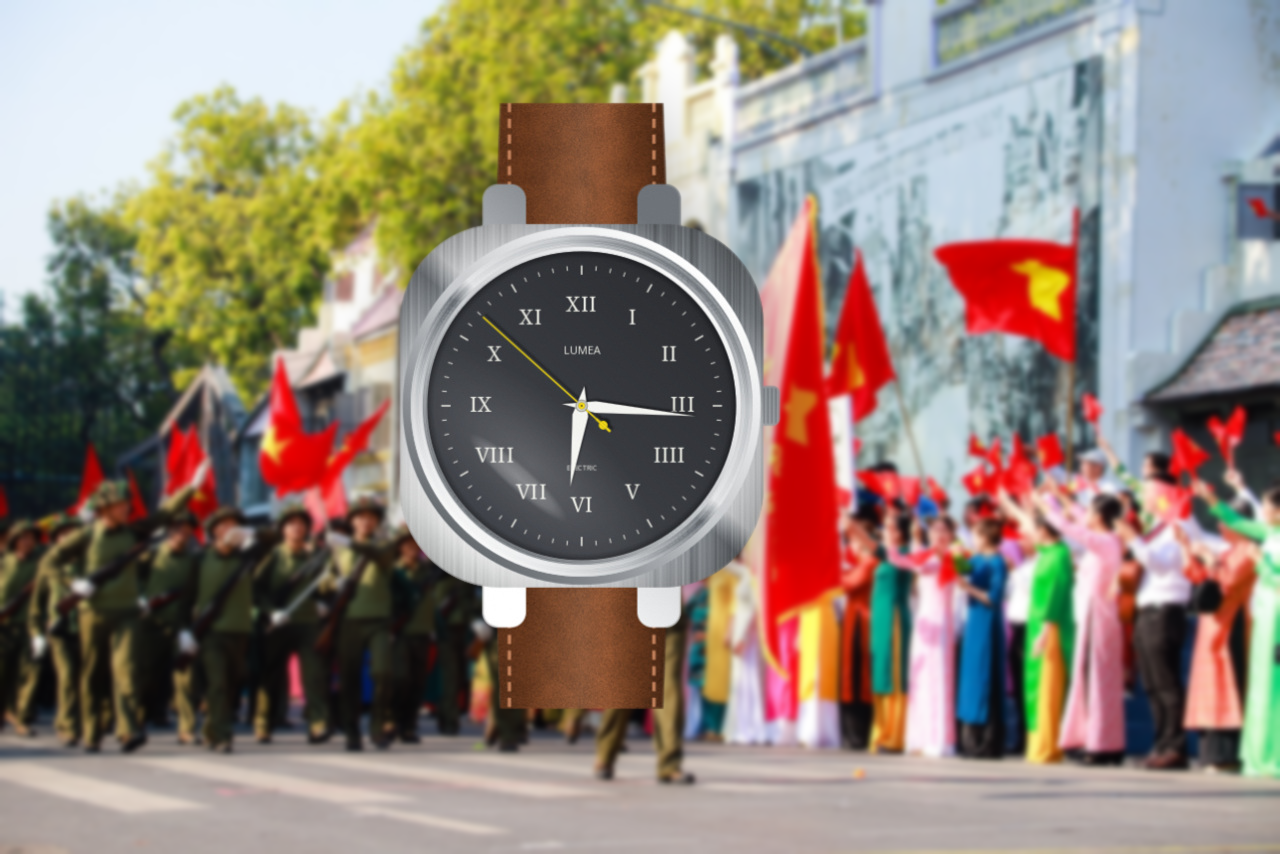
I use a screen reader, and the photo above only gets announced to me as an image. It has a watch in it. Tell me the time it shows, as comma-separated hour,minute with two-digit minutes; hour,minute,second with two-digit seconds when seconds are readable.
6,15,52
